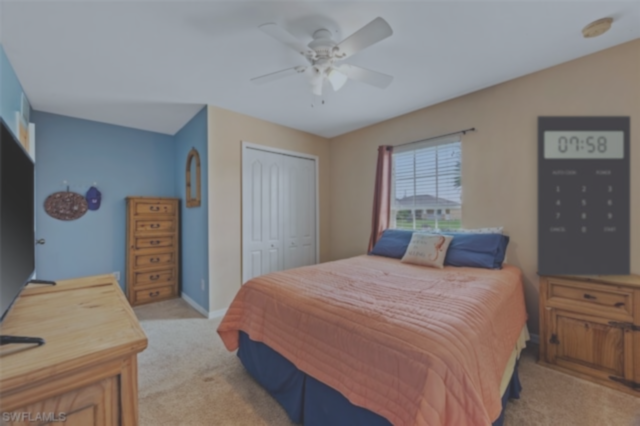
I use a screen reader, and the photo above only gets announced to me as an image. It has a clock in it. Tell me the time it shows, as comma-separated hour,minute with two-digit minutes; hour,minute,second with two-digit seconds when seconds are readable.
7,58
